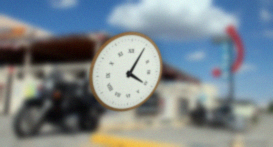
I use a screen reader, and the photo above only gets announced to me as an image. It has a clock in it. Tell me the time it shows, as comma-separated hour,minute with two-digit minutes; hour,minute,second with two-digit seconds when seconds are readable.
4,05
